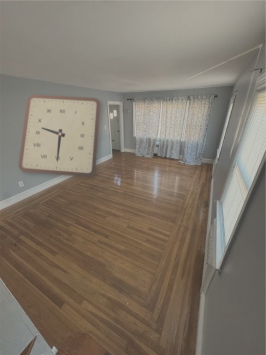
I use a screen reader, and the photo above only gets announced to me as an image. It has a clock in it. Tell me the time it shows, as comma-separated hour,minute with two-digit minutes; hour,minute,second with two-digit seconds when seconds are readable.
9,30
